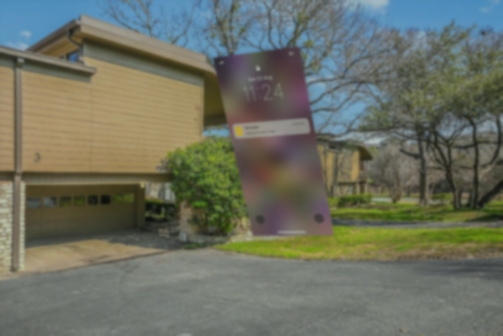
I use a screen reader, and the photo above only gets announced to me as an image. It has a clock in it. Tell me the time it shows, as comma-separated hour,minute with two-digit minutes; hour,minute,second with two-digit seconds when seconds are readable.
11,24
